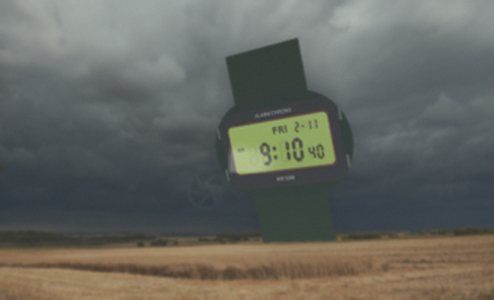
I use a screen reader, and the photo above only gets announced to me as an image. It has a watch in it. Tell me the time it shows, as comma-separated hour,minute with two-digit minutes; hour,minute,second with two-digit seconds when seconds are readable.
9,10,40
